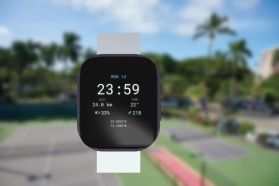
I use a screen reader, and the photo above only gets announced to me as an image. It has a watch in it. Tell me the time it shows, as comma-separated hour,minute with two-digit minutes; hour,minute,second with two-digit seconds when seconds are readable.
23,59
